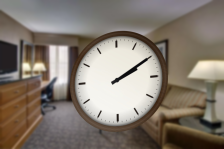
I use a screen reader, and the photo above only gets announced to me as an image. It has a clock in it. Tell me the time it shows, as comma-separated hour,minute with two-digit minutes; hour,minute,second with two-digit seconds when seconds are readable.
2,10
